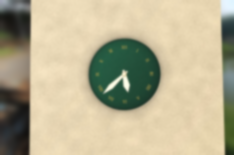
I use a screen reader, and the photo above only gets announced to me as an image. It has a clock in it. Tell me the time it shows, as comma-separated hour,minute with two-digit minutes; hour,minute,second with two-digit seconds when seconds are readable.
5,38
